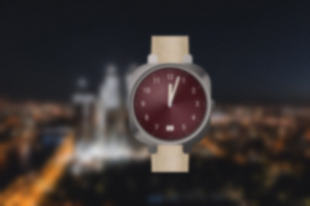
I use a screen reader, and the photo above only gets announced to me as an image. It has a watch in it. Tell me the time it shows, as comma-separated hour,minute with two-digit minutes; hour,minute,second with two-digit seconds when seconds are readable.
12,03
